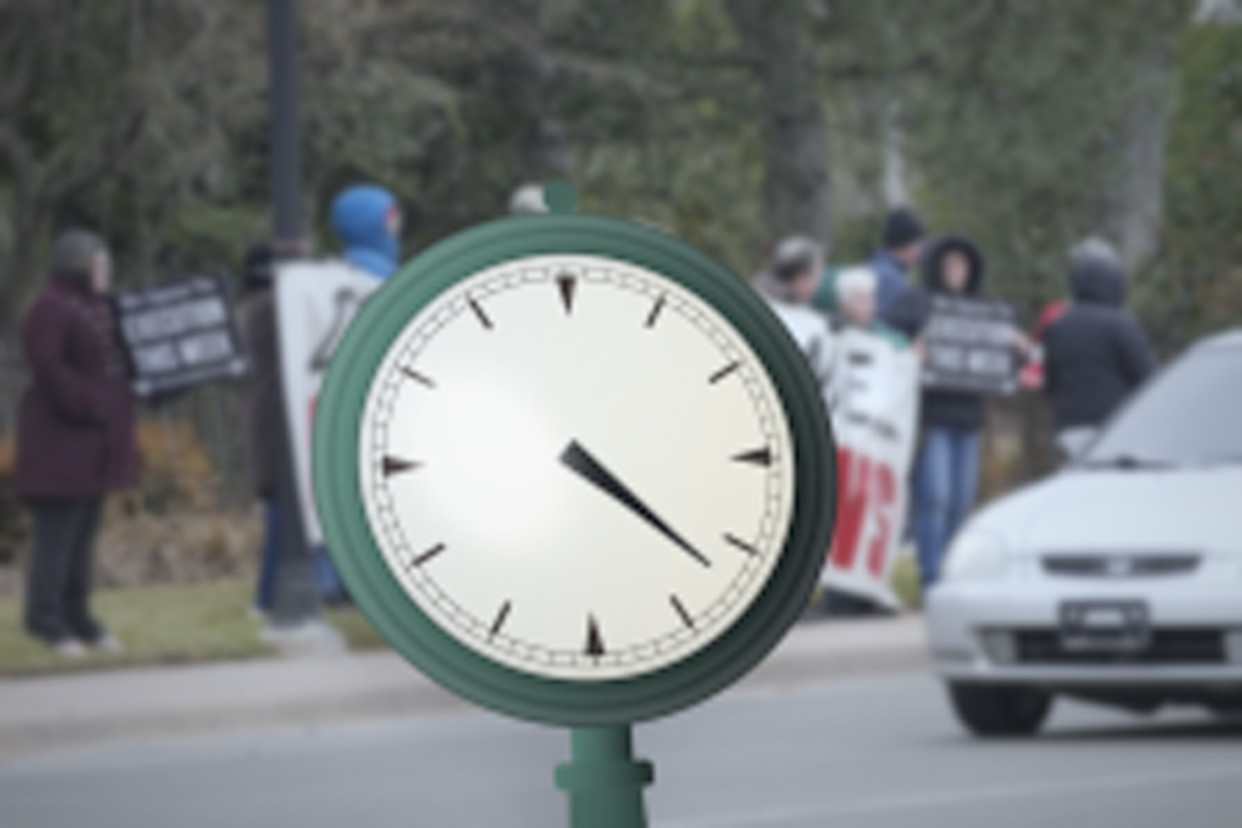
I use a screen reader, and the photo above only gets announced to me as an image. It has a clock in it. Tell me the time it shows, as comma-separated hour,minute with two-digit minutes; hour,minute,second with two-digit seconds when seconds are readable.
4,22
